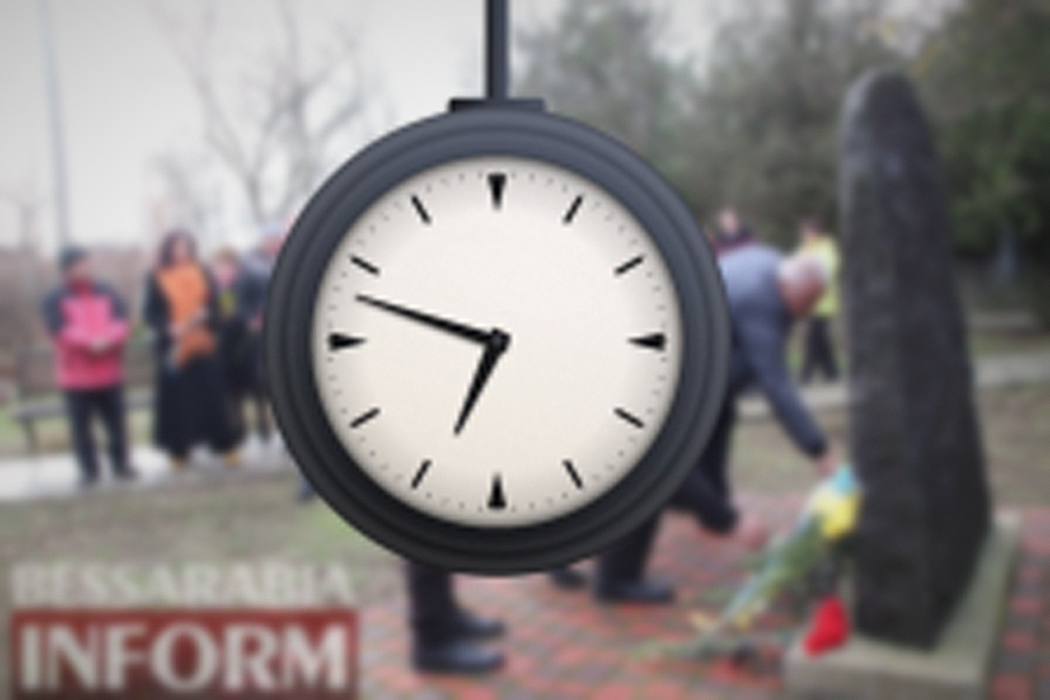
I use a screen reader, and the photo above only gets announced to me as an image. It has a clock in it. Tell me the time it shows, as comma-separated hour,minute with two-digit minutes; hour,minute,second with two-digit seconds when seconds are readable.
6,48
